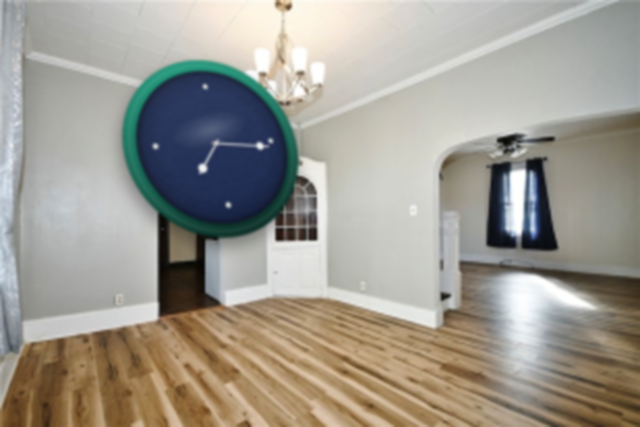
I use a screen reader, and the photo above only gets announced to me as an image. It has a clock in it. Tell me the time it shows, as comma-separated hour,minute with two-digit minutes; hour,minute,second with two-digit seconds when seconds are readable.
7,16
